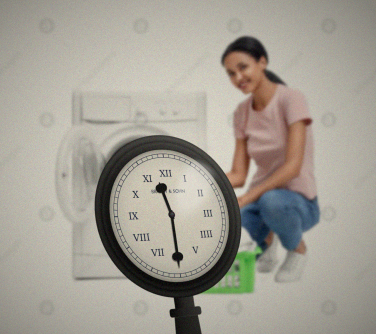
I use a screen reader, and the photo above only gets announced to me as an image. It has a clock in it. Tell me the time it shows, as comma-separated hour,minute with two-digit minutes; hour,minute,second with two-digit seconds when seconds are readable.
11,30
